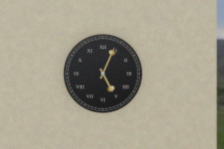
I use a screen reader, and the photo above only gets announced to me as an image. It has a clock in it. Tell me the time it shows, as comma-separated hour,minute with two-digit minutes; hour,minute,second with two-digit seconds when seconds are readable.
5,04
